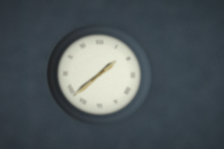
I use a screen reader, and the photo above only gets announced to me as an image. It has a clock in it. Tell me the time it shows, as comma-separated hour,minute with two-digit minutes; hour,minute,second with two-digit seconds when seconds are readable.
1,38
